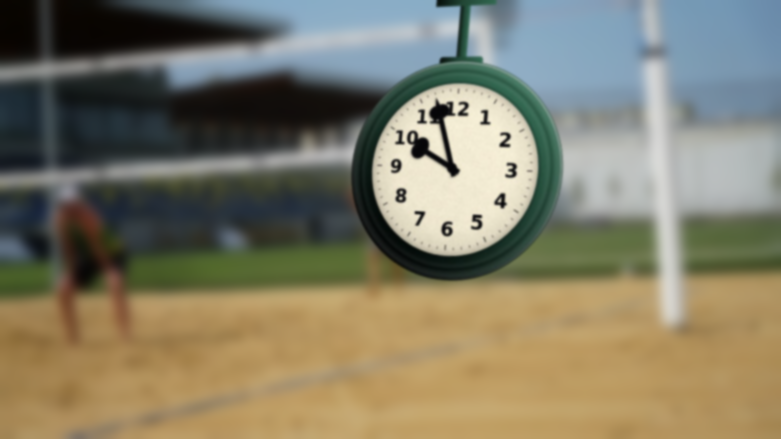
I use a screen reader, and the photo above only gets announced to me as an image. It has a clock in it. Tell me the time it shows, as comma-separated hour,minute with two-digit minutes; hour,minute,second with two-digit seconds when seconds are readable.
9,57
